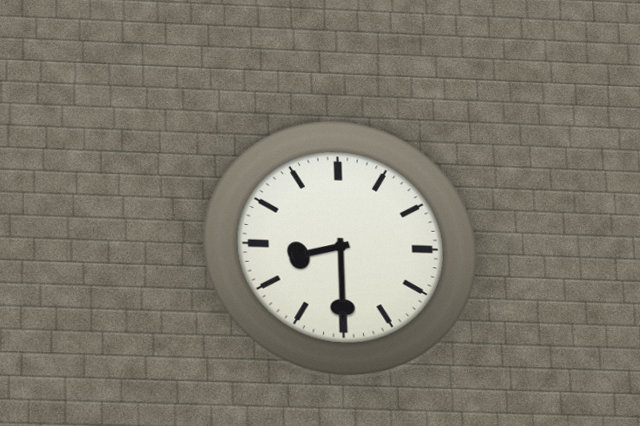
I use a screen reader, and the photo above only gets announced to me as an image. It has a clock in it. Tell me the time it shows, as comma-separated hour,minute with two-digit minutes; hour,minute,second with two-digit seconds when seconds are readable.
8,30
